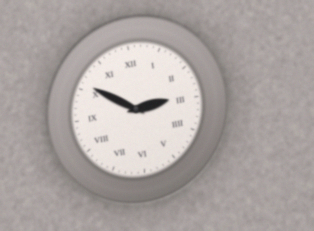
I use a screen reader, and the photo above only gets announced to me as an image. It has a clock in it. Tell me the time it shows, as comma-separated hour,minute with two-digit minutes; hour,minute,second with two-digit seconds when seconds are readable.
2,51
